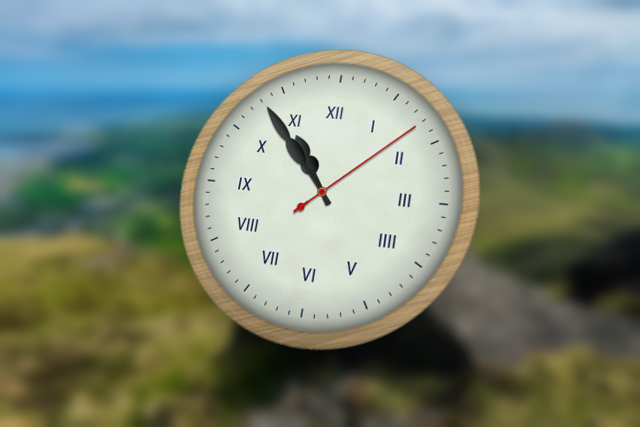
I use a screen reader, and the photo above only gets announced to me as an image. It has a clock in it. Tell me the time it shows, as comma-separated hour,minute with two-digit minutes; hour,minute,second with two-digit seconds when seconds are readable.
10,53,08
